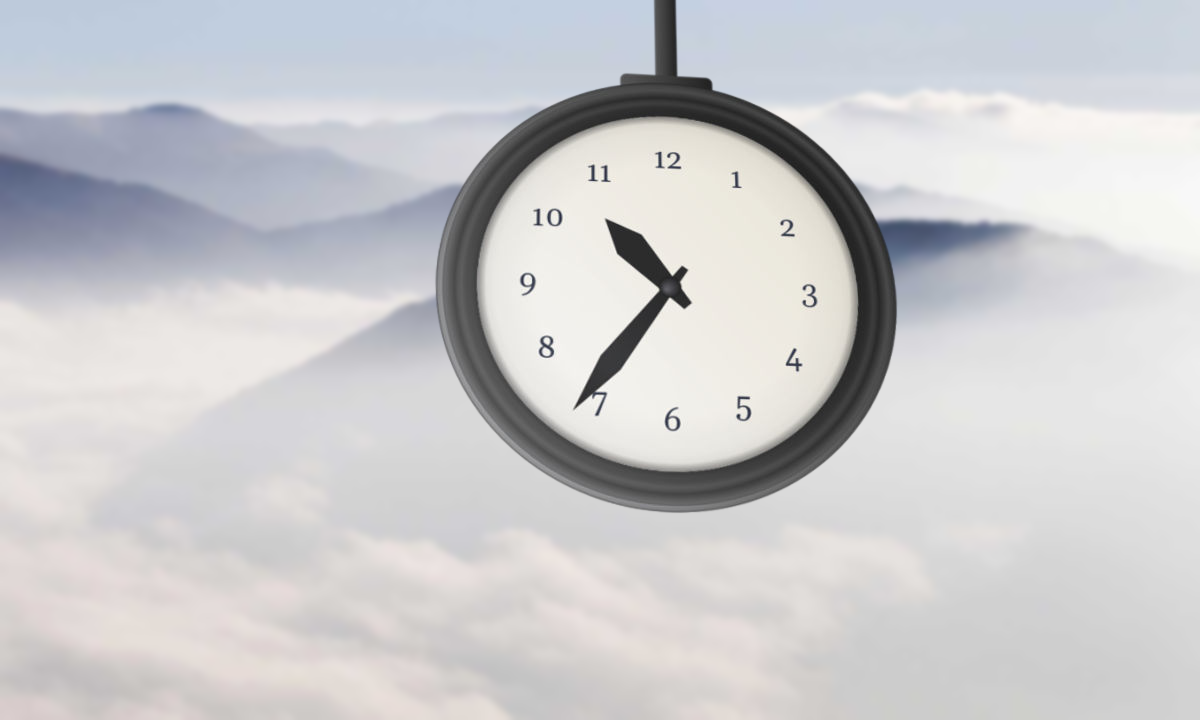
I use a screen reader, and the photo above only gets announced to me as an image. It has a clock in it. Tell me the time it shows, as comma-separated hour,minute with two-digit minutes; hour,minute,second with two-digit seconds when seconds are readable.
10,36
